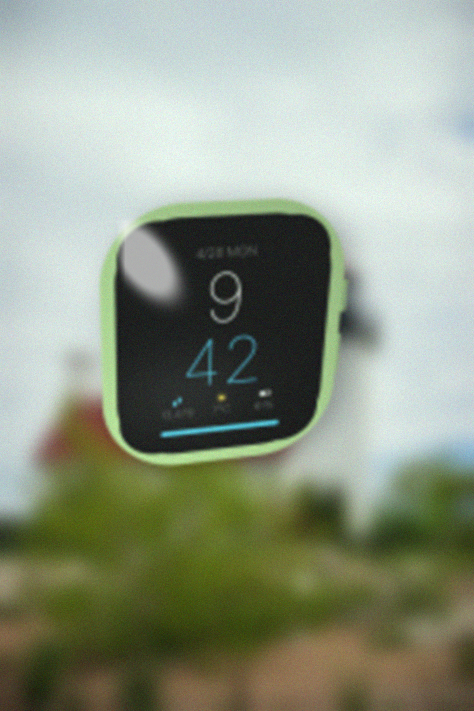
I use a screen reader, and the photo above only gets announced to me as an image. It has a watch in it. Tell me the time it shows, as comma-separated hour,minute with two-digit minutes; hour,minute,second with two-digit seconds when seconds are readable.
9,42
